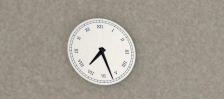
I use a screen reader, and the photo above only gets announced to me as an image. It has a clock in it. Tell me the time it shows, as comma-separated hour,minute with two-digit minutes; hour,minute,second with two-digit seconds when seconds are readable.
7,27
